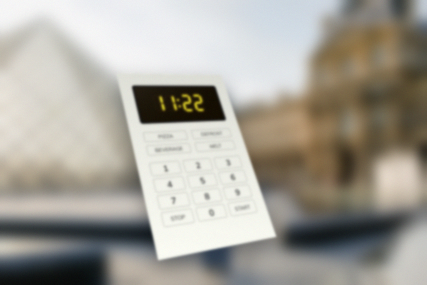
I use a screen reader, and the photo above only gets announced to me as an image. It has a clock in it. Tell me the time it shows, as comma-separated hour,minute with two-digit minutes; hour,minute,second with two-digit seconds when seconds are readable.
11,22
